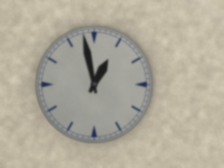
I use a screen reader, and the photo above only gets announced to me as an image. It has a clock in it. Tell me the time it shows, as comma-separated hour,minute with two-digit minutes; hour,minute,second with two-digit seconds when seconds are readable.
12,58
